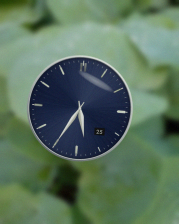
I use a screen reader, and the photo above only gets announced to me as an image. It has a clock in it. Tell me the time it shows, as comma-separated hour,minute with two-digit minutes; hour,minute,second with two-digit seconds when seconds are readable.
5,35
